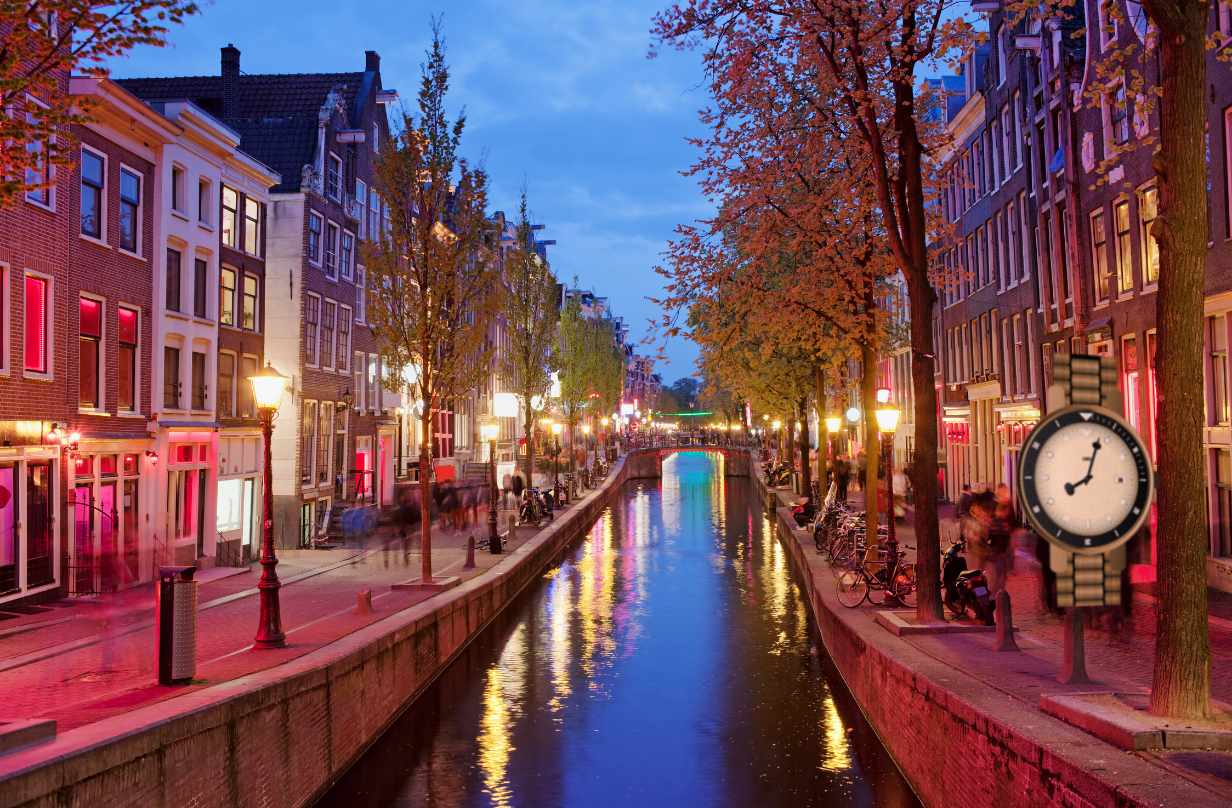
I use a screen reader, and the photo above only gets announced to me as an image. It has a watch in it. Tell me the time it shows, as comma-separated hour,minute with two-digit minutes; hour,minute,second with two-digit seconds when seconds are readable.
8,03
